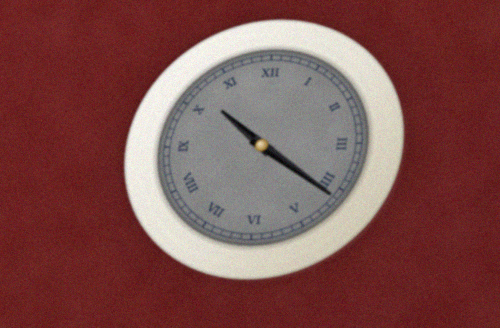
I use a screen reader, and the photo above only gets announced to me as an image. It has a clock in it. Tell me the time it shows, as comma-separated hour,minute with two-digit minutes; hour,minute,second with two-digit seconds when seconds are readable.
10,21
